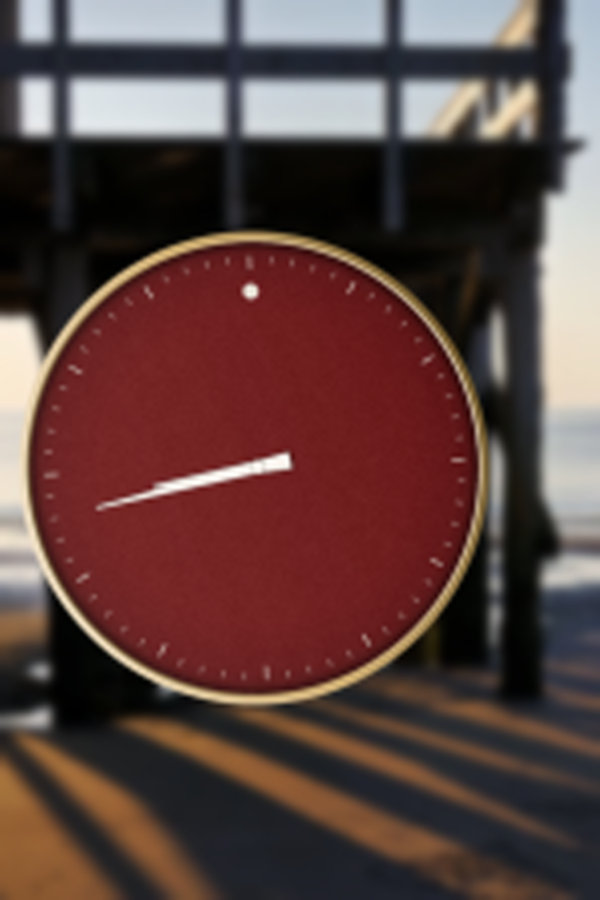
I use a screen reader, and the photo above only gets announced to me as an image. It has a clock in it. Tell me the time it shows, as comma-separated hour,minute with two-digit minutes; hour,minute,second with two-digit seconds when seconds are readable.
8,43
